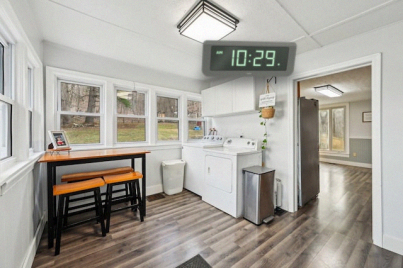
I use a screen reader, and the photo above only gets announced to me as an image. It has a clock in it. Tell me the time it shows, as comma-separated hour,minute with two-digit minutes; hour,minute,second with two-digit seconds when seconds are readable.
10,29
